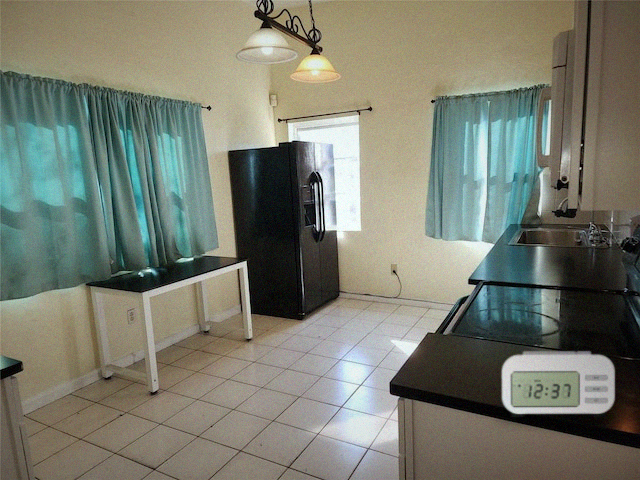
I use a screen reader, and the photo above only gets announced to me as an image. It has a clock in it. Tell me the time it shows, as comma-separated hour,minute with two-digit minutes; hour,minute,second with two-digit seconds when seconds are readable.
12,37
